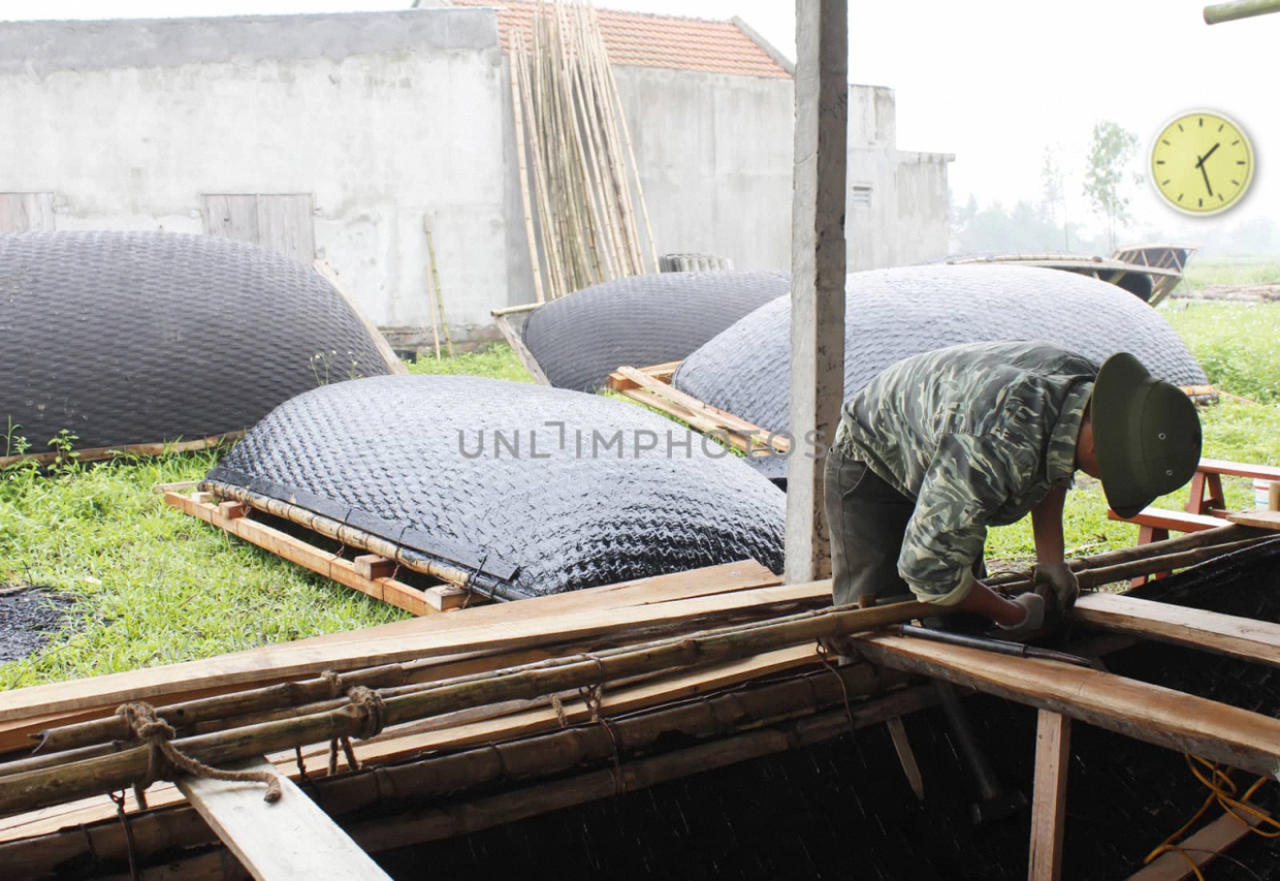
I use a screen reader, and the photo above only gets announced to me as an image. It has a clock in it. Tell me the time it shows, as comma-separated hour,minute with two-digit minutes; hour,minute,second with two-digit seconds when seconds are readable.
1,27
